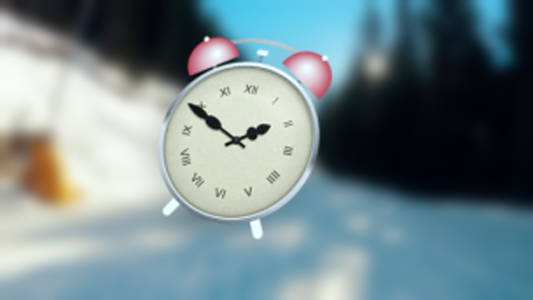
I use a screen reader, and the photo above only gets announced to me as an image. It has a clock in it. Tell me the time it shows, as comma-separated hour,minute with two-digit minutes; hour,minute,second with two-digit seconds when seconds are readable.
1,49
